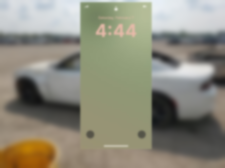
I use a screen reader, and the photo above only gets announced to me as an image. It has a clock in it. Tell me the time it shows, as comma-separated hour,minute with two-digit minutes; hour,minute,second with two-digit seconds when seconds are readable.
4,44
